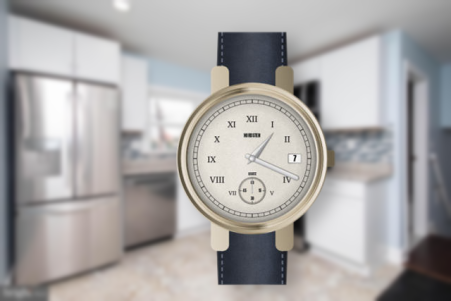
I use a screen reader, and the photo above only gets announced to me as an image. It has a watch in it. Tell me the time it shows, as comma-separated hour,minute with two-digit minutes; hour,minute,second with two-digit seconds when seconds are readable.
1,19
